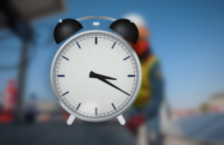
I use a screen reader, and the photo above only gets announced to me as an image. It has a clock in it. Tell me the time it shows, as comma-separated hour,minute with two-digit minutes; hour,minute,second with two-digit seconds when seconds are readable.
3,20
